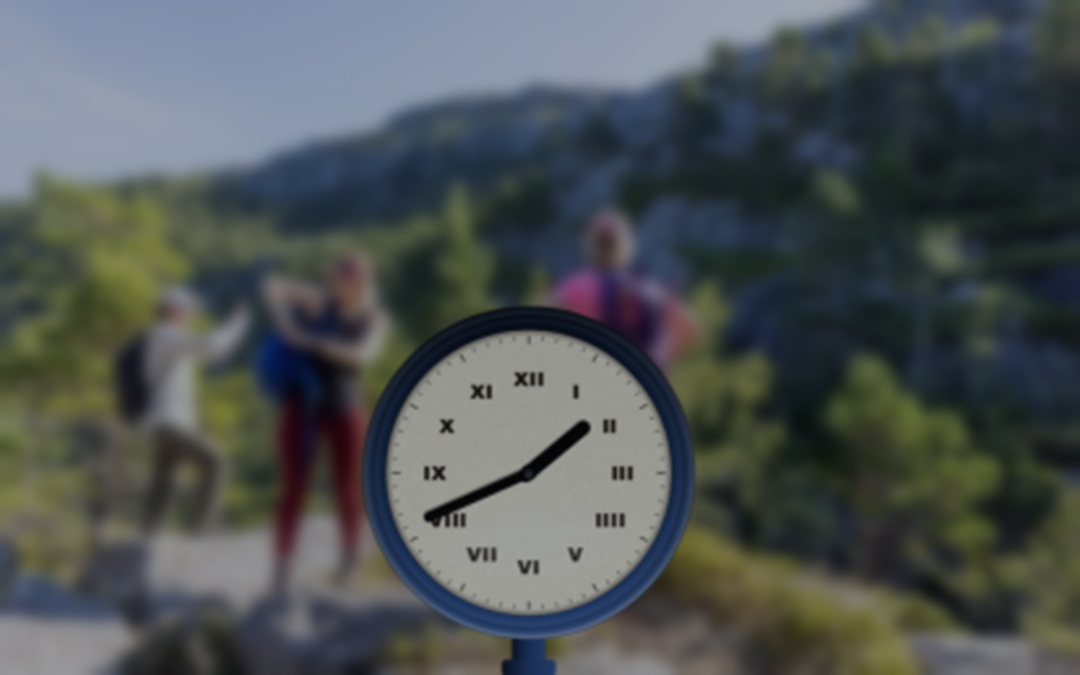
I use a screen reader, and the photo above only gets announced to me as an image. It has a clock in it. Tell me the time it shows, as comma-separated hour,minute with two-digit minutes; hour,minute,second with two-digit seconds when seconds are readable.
1,41
